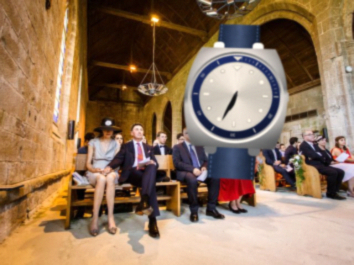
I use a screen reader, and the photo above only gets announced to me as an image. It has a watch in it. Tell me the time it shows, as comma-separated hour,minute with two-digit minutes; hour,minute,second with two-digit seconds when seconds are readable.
6,34
